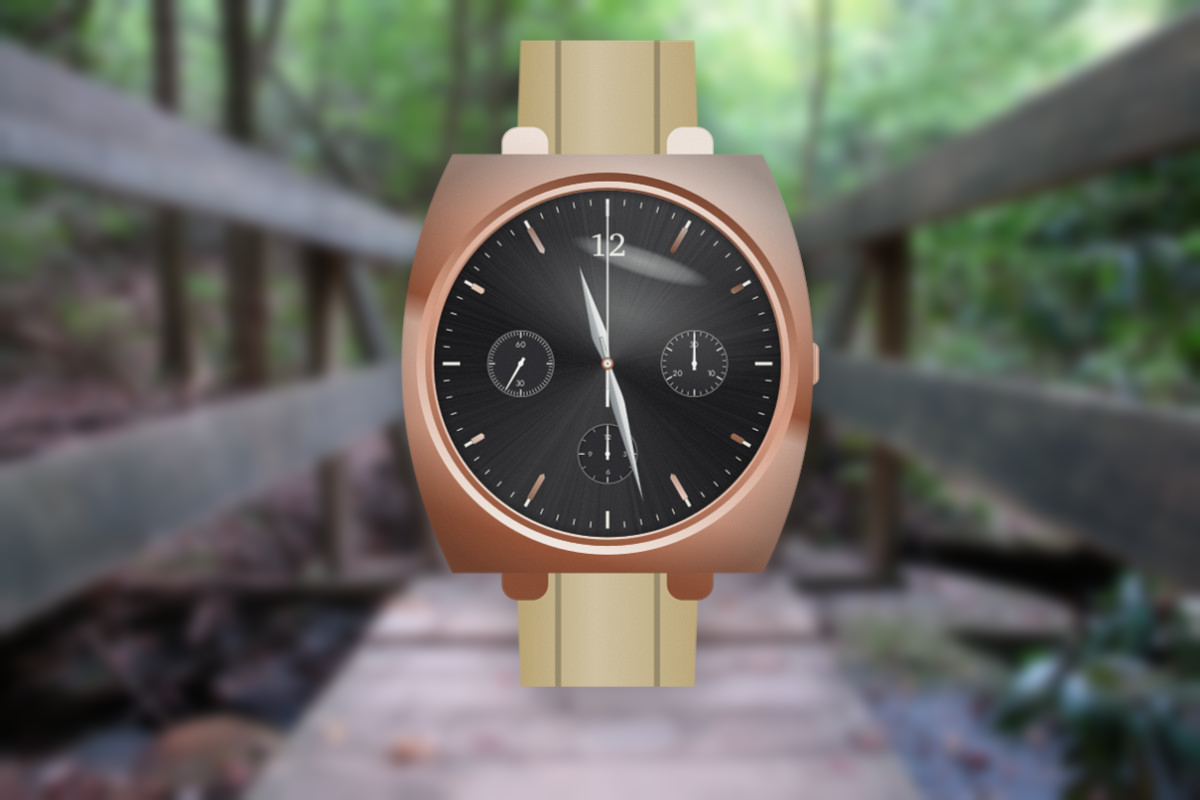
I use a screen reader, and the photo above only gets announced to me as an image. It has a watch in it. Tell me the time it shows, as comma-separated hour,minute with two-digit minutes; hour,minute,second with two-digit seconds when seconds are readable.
11,27,35
